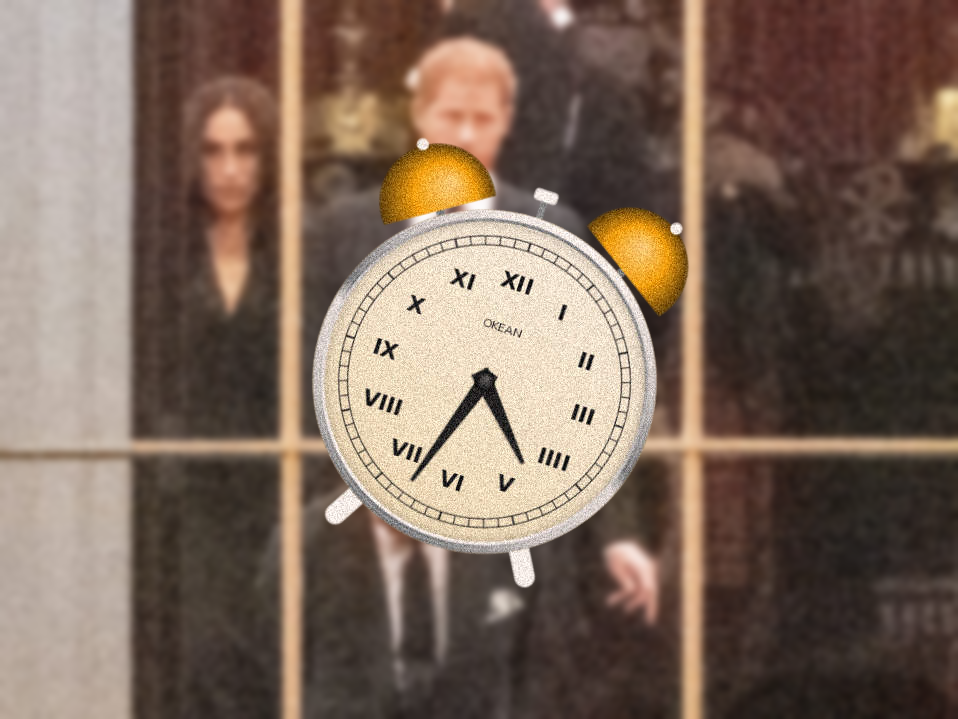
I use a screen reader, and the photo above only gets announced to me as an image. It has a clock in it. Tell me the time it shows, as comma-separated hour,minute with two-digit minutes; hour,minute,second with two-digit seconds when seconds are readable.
4,33
